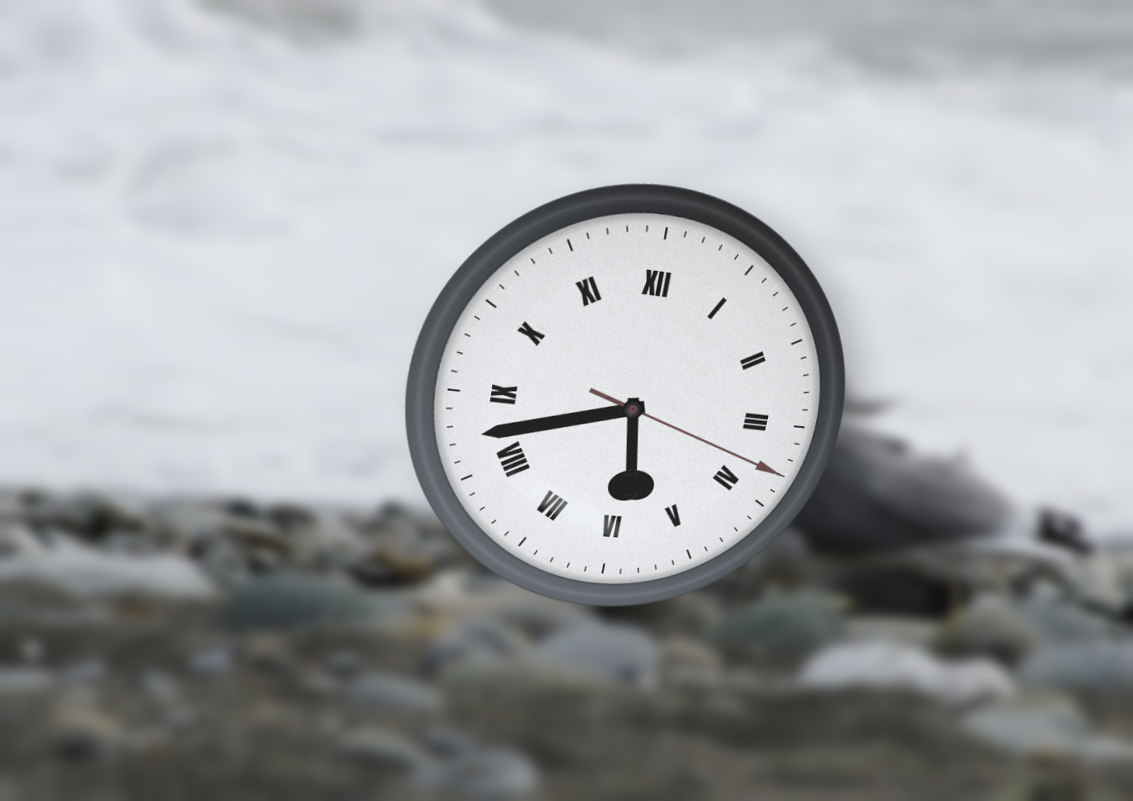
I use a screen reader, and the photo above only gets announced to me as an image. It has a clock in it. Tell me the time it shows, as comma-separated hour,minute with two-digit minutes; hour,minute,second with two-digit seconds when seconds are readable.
5,42,18
